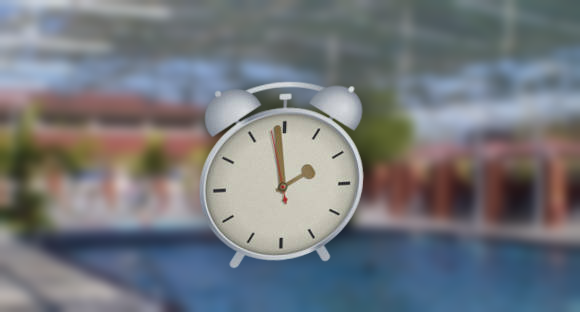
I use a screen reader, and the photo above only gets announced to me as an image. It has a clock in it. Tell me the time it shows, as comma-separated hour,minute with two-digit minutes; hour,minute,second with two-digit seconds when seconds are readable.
1,58,58
